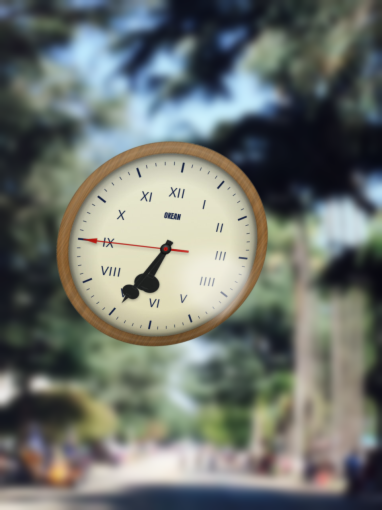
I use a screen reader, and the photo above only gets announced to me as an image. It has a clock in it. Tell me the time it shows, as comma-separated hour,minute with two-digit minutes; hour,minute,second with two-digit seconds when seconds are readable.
6,34,45
